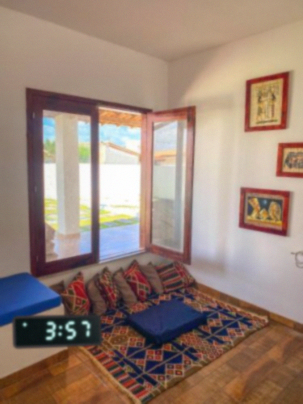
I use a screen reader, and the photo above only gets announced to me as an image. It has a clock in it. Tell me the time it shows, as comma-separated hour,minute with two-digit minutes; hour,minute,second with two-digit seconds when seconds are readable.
3,57
